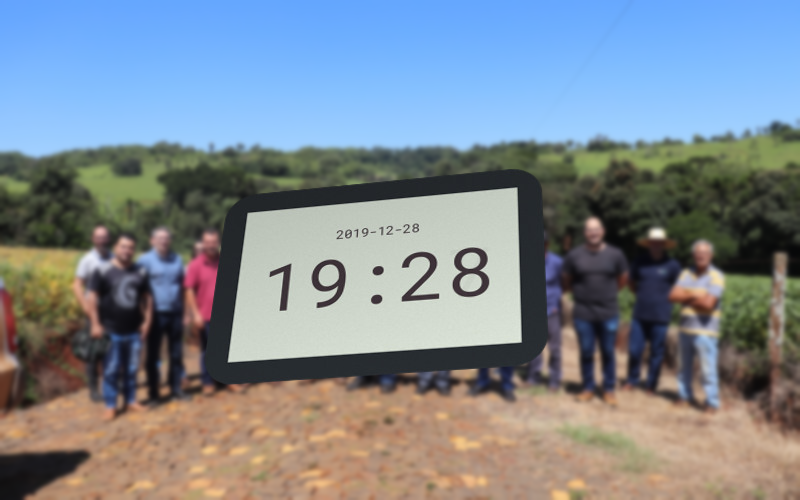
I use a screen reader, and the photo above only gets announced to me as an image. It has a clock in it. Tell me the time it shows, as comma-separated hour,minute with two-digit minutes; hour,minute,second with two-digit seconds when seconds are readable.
19,28
